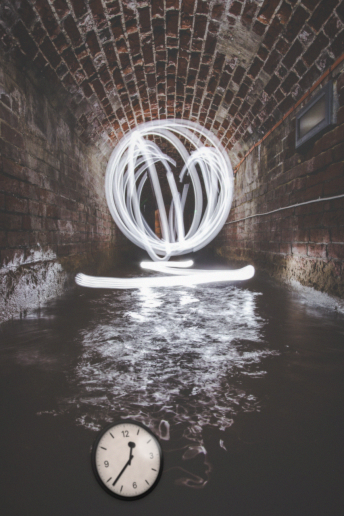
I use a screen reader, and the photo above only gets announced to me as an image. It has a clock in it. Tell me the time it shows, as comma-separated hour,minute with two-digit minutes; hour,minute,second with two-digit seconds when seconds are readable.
12,38
